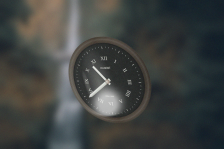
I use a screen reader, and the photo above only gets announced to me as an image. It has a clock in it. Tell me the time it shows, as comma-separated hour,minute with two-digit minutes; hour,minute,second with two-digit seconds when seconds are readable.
10,39
